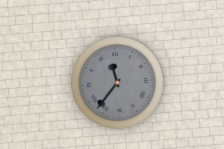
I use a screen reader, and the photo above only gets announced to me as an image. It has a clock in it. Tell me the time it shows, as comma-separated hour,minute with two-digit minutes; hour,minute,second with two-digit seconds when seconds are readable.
11,37
